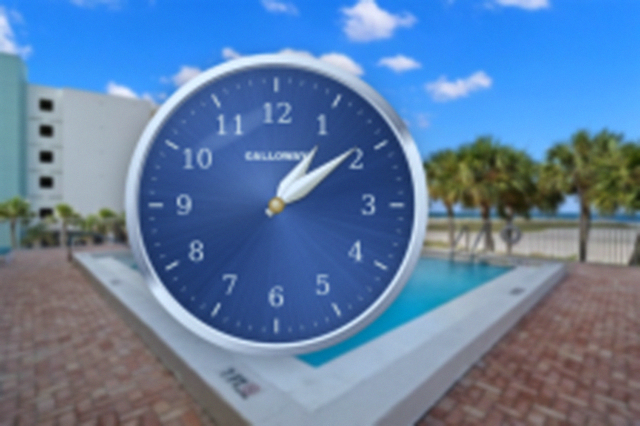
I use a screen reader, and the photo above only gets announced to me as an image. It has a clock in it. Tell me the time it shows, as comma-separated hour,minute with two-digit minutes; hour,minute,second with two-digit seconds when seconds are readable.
1,09
